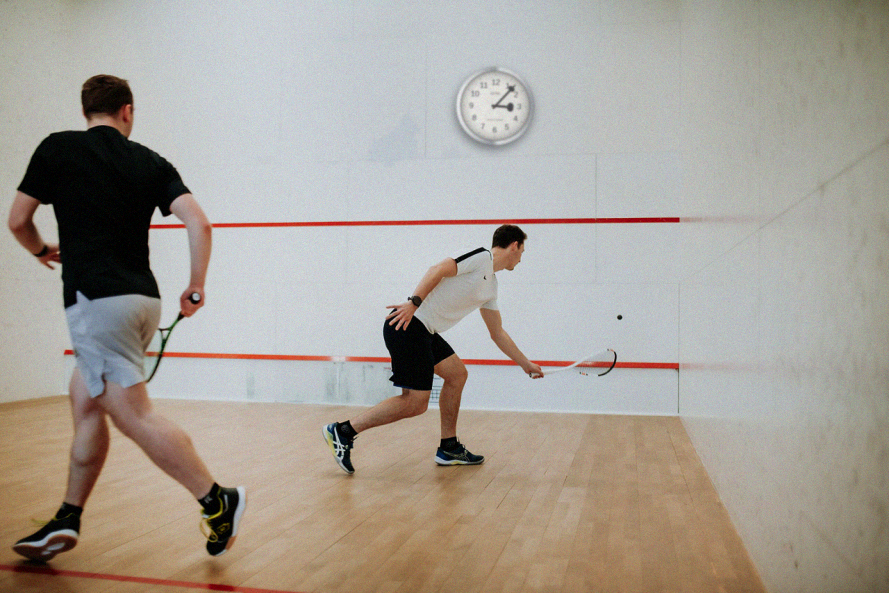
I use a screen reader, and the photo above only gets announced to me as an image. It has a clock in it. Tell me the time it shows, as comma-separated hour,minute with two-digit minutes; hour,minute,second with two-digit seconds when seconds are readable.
3,07
